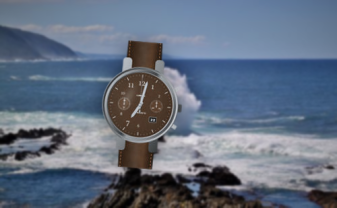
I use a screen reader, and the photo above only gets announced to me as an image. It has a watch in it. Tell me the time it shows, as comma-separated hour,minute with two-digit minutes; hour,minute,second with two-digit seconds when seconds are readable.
7,02
